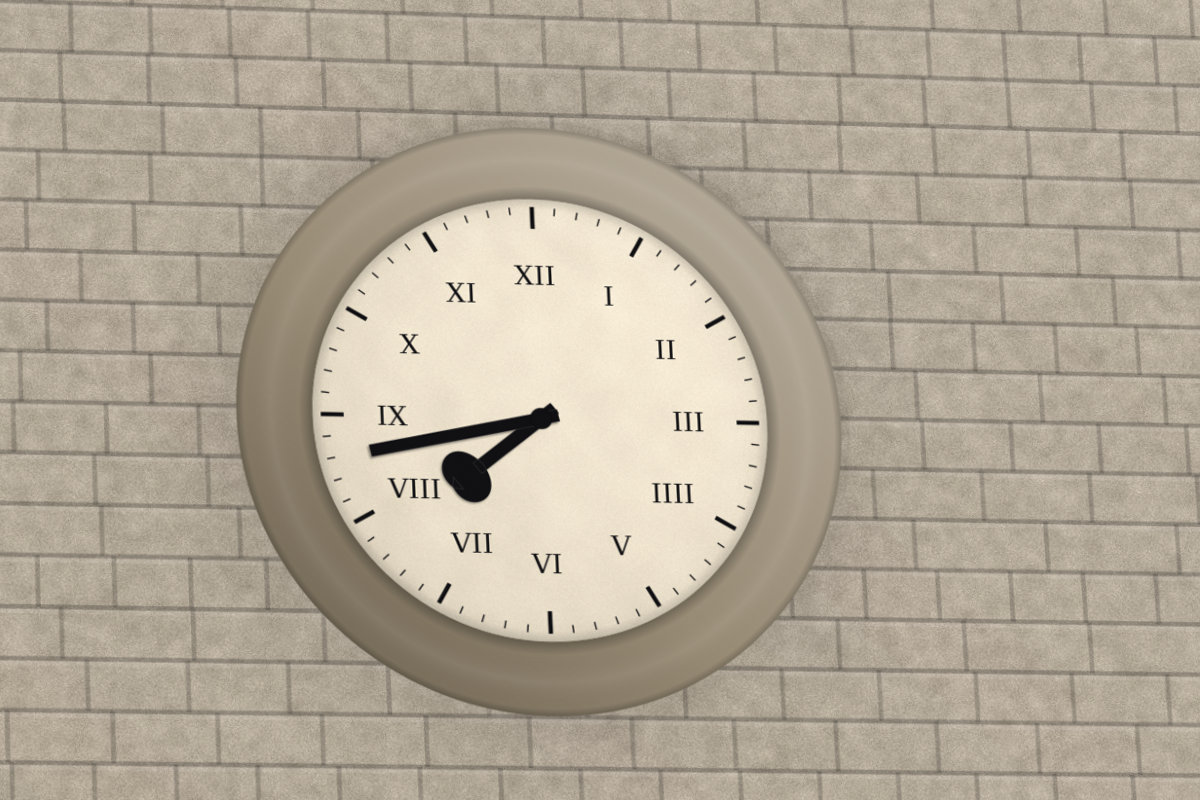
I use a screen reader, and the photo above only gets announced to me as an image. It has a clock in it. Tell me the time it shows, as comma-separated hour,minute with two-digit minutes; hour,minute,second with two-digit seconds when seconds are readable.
7,43
